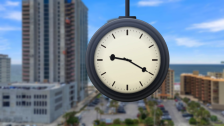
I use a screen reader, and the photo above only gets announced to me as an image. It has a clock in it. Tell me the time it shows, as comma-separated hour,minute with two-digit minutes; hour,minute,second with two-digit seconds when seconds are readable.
9,20
